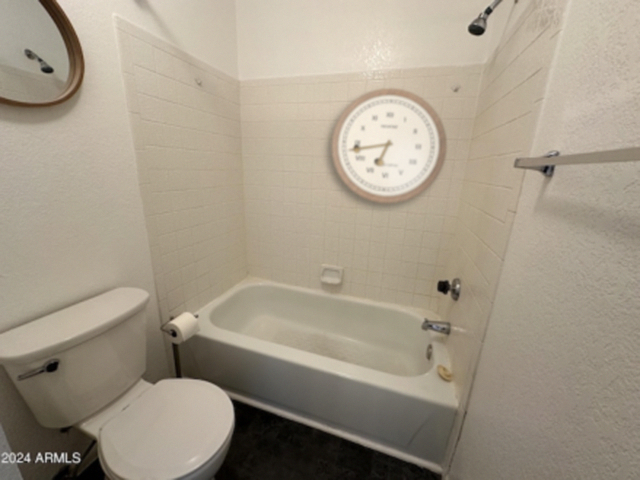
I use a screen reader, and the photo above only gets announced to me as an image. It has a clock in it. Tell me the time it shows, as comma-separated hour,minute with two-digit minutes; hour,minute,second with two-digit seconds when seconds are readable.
6,43
